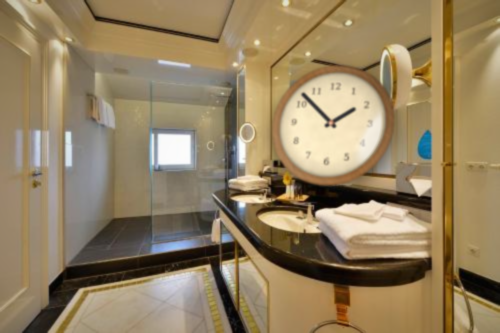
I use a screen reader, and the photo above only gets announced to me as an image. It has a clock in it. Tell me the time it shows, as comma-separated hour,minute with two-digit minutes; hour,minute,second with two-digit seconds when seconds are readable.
1,52
